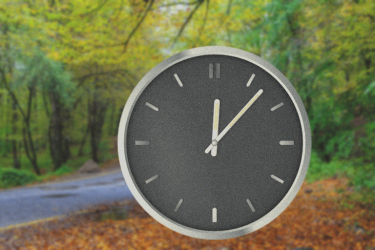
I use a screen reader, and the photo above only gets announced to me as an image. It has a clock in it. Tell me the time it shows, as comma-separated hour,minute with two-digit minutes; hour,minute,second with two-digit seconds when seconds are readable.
12,07
